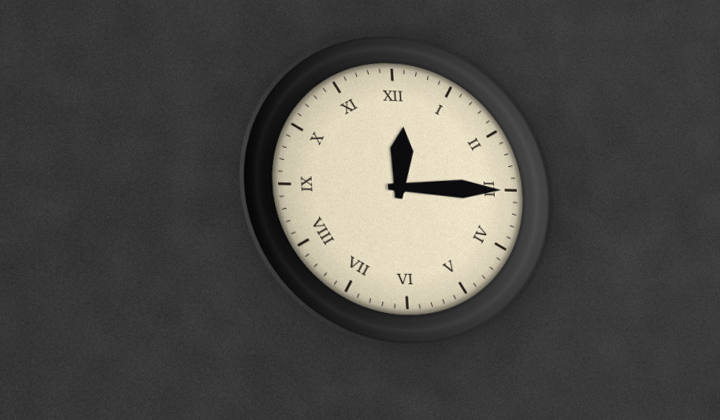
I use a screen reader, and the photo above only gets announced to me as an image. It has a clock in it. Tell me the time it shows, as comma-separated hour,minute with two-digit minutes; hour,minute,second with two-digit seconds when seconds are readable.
12,15
